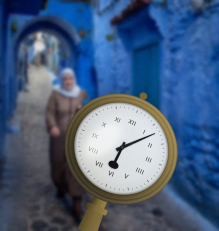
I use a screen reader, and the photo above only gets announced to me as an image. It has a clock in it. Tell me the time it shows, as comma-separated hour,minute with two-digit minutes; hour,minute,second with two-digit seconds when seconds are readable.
6,07
